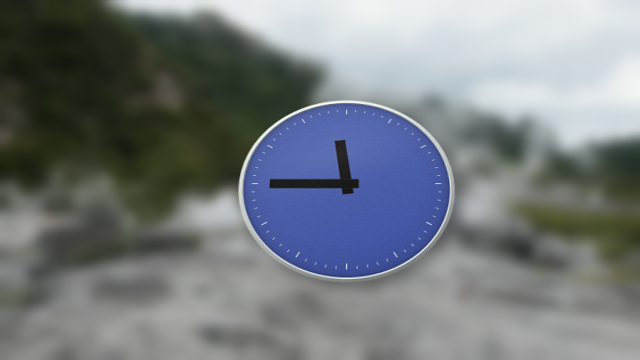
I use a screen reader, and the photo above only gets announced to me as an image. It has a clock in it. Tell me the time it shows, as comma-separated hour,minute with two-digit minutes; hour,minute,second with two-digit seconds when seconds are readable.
11,45
